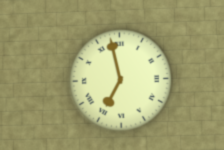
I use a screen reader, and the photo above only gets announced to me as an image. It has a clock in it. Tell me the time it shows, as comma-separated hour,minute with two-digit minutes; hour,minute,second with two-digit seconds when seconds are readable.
6,58
